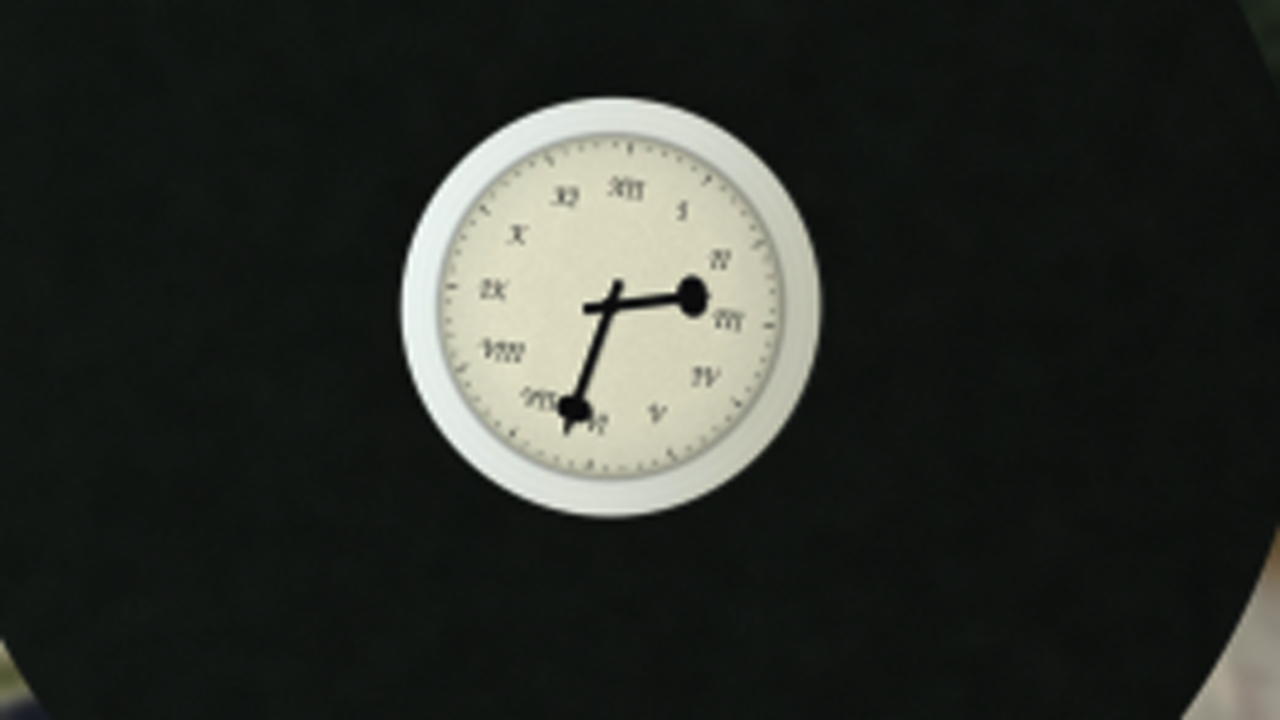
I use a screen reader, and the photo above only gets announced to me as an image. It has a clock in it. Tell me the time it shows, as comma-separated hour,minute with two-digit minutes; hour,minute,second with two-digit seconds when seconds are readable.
2,32
